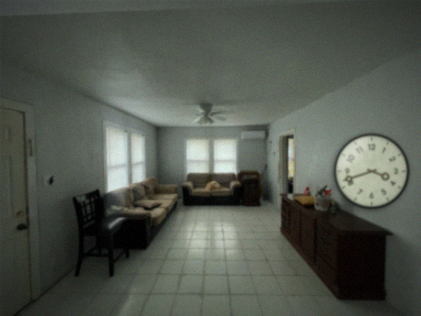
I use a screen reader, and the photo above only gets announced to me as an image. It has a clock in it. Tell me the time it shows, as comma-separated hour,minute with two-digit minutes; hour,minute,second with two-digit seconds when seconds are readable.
3,42
